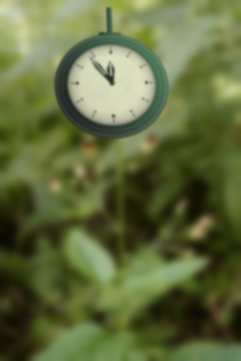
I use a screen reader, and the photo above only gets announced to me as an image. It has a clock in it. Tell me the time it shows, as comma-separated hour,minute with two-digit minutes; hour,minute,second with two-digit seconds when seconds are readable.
11,54
